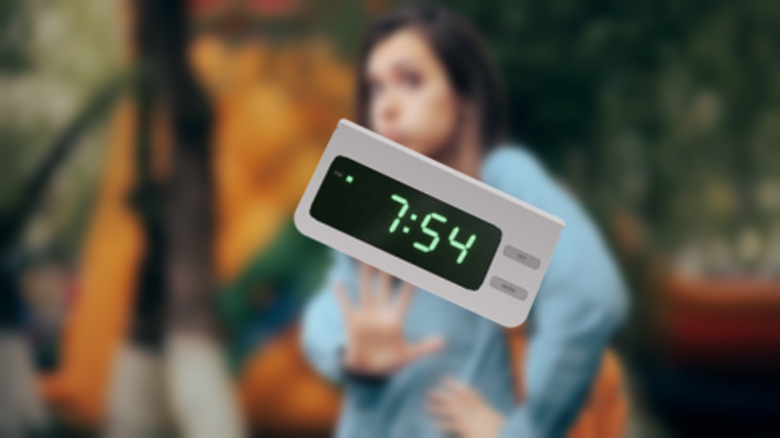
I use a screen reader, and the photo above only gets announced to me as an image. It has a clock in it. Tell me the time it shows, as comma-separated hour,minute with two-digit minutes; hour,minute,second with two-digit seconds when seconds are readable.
7,54
